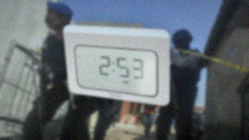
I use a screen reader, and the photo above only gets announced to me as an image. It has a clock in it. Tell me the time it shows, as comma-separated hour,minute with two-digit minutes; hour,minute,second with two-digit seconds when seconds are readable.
2,53
